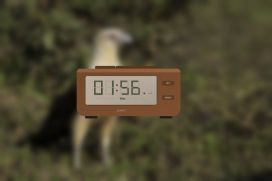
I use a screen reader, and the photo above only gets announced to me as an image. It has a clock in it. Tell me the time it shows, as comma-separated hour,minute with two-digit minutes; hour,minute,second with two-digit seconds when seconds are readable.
1,56
